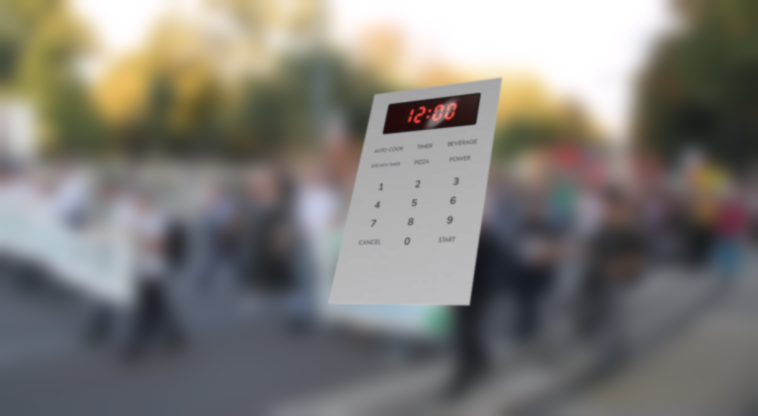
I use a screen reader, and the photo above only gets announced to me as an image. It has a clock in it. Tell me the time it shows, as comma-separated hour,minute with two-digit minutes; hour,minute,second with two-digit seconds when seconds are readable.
12,00
